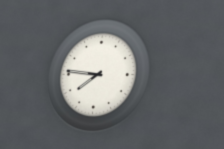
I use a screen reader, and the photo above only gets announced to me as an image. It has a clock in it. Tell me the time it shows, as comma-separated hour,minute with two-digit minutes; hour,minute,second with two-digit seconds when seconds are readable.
7,46
